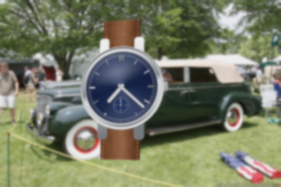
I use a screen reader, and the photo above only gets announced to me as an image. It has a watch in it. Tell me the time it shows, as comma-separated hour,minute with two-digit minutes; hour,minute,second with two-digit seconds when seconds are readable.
7,22
